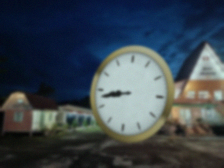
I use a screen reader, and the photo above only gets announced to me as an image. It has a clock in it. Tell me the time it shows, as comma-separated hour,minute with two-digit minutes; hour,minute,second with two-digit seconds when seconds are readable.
8,43
